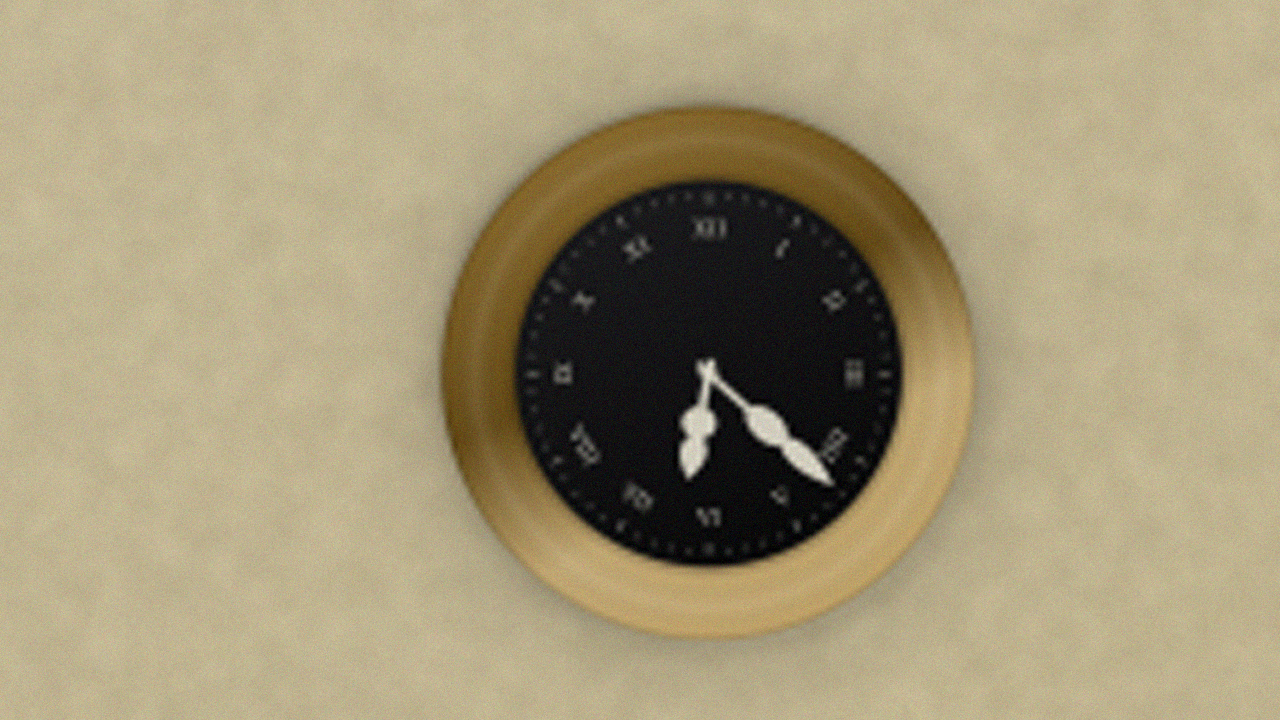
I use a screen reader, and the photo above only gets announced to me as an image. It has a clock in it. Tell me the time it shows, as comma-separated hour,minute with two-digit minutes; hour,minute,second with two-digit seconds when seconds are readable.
6,22
